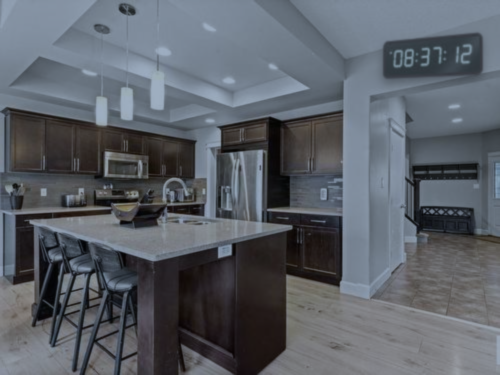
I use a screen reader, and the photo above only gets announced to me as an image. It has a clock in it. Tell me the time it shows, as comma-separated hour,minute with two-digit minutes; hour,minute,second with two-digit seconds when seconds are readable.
8,37,12
